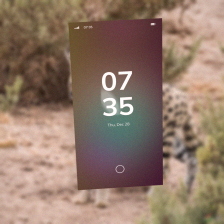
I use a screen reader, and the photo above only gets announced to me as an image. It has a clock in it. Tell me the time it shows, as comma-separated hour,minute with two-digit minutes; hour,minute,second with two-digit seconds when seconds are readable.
7,35
